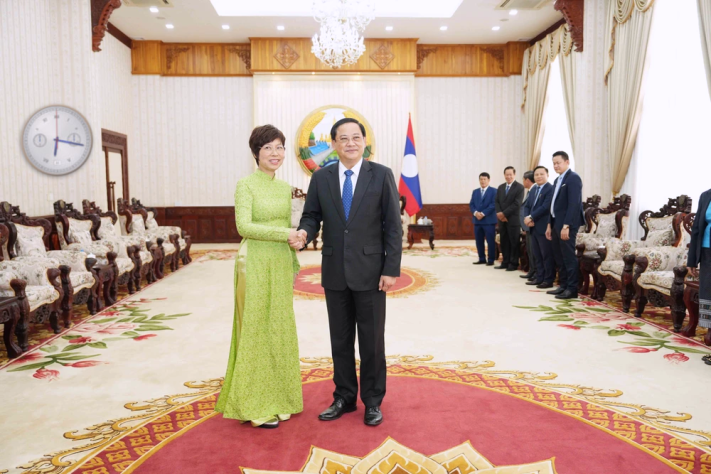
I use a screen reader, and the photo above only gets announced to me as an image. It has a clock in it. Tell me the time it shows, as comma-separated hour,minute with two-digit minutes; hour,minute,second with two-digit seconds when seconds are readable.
6,17
